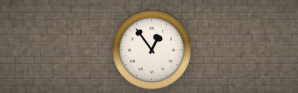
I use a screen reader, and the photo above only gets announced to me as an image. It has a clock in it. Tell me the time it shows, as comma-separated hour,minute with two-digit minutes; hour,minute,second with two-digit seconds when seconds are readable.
12,54
